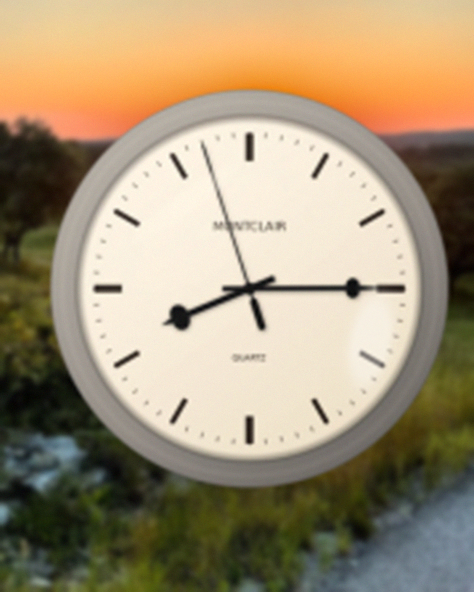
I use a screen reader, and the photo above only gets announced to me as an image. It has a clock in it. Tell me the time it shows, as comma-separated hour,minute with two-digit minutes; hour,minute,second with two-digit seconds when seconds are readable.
8,14,57
